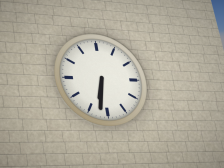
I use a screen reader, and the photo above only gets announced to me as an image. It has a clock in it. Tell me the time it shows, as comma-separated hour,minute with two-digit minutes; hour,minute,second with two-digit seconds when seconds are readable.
6,32
